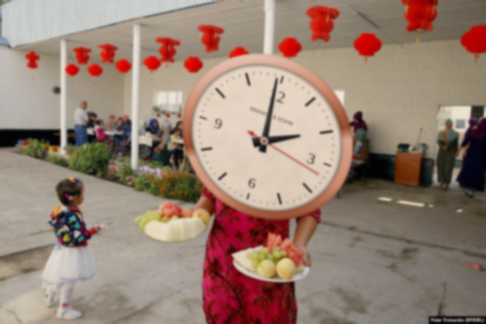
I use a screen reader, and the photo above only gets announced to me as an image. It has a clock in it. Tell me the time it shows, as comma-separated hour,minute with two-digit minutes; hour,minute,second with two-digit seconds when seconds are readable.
1,59,17
